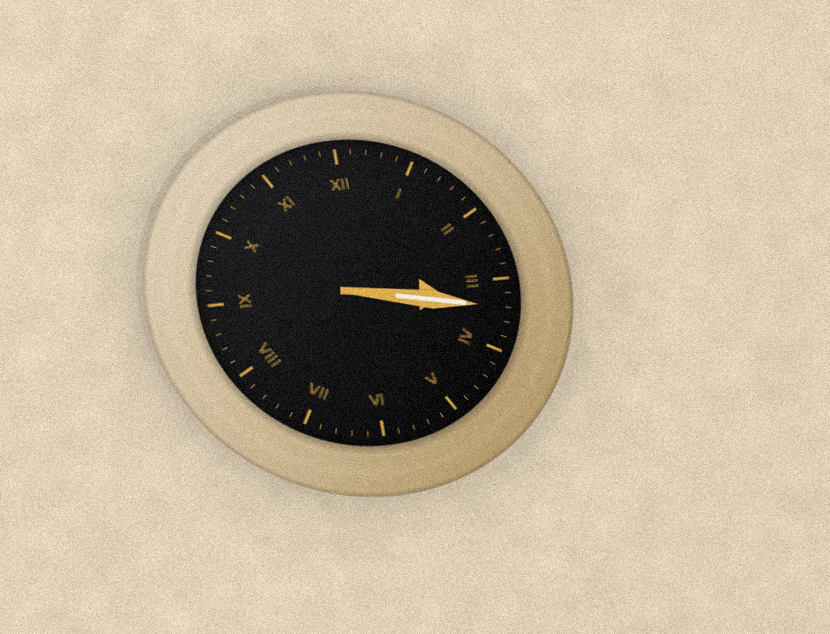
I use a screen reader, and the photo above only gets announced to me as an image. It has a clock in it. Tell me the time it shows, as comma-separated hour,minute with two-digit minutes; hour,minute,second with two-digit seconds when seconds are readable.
3,17
